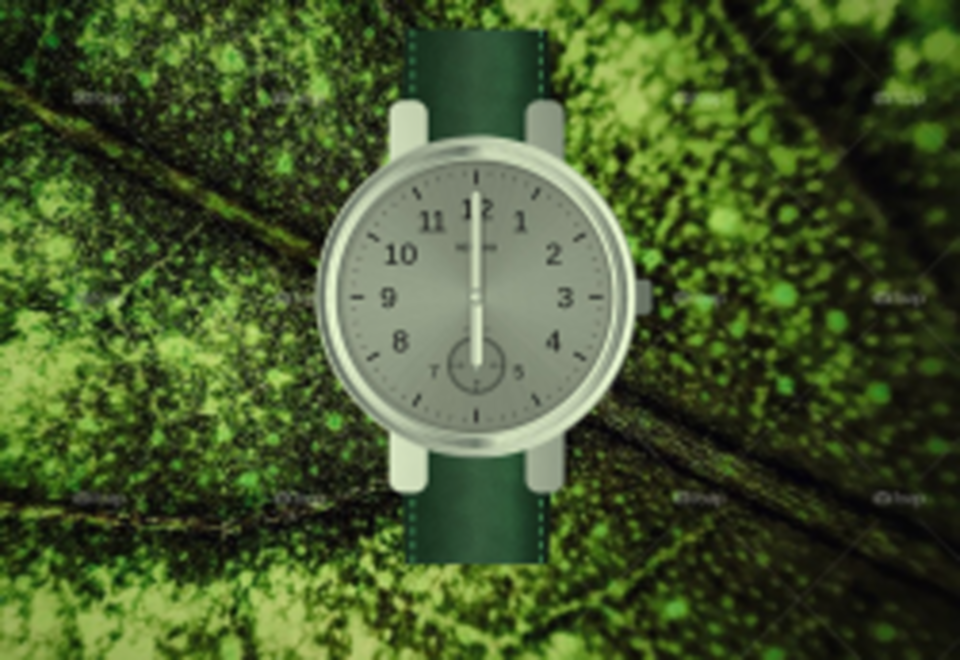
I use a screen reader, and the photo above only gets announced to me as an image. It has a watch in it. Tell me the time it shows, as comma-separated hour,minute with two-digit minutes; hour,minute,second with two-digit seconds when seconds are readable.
6,00
